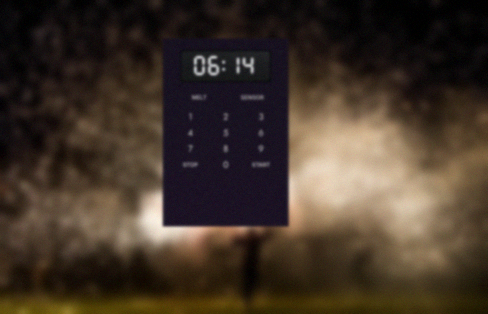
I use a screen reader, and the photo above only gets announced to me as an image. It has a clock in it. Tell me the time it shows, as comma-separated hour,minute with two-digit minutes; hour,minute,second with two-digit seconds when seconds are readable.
6,14
